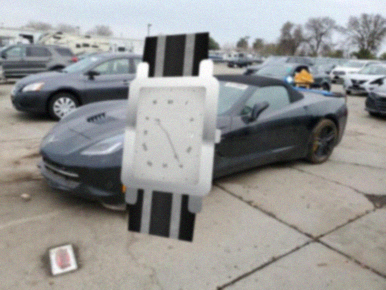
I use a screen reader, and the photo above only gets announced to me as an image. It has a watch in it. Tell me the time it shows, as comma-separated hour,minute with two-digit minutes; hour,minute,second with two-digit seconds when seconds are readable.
10,25
